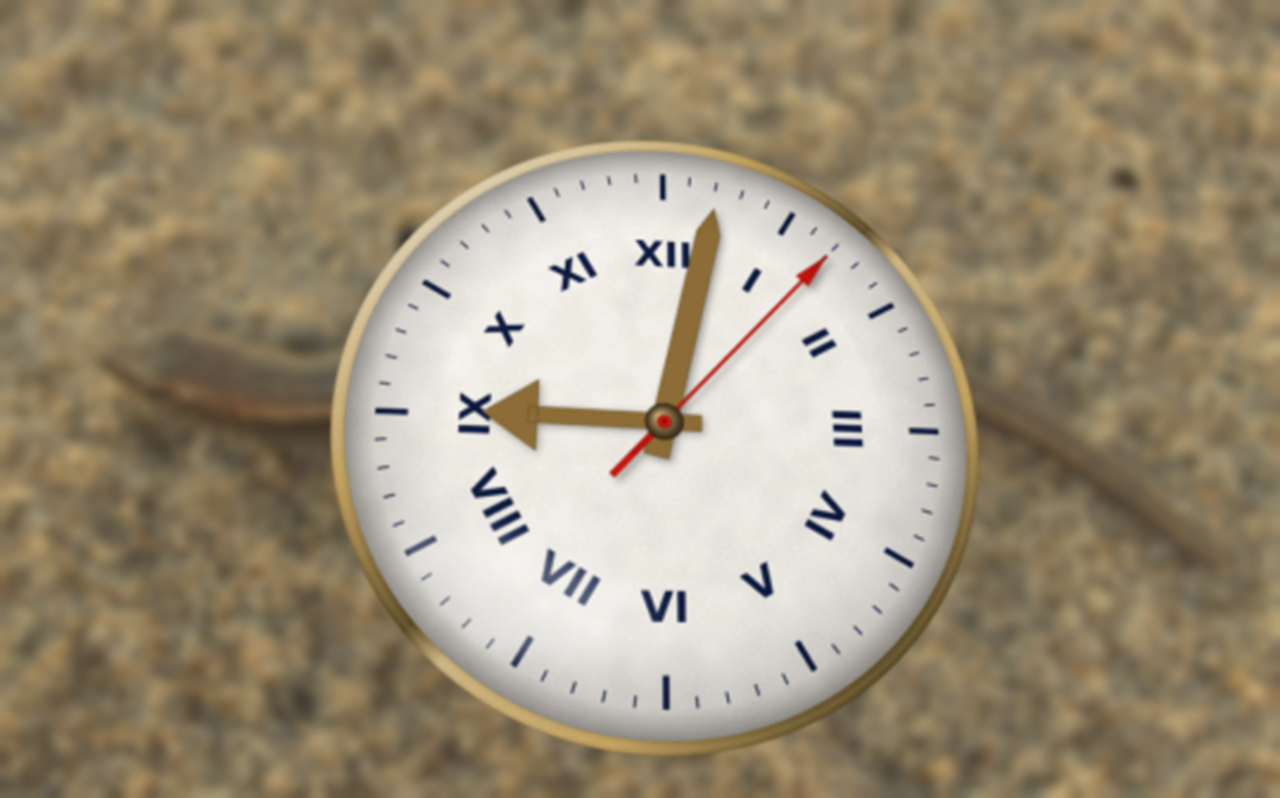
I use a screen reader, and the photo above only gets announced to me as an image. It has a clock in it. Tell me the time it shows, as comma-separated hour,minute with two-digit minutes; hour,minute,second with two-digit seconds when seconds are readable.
9,02,07
